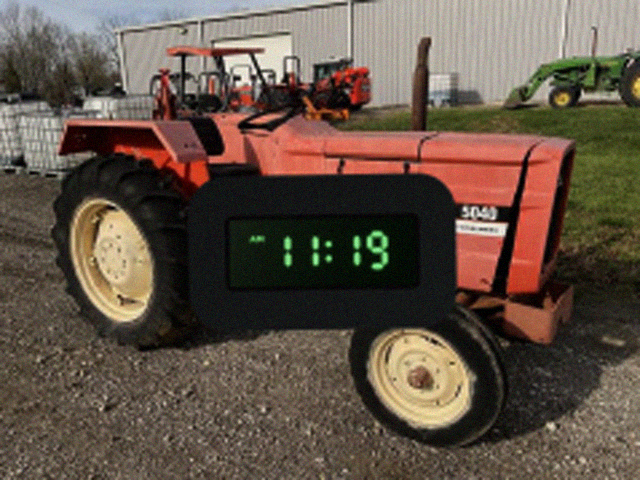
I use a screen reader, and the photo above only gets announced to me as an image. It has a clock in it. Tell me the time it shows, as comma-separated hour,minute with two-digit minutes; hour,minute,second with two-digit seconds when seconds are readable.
11,19
